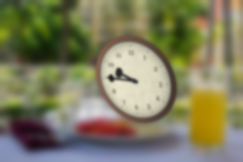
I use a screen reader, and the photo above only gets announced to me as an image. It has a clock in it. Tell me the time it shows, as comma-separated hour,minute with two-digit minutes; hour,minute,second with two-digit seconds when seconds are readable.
9,45
